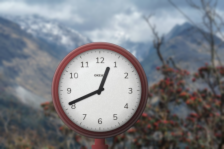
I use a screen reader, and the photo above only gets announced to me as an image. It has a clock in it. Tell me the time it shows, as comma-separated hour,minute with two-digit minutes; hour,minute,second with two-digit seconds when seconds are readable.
12,41
